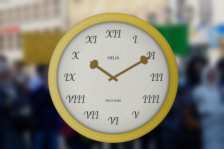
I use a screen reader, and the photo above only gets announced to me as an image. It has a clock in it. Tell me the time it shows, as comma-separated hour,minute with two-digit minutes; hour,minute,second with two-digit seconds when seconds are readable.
10,10
